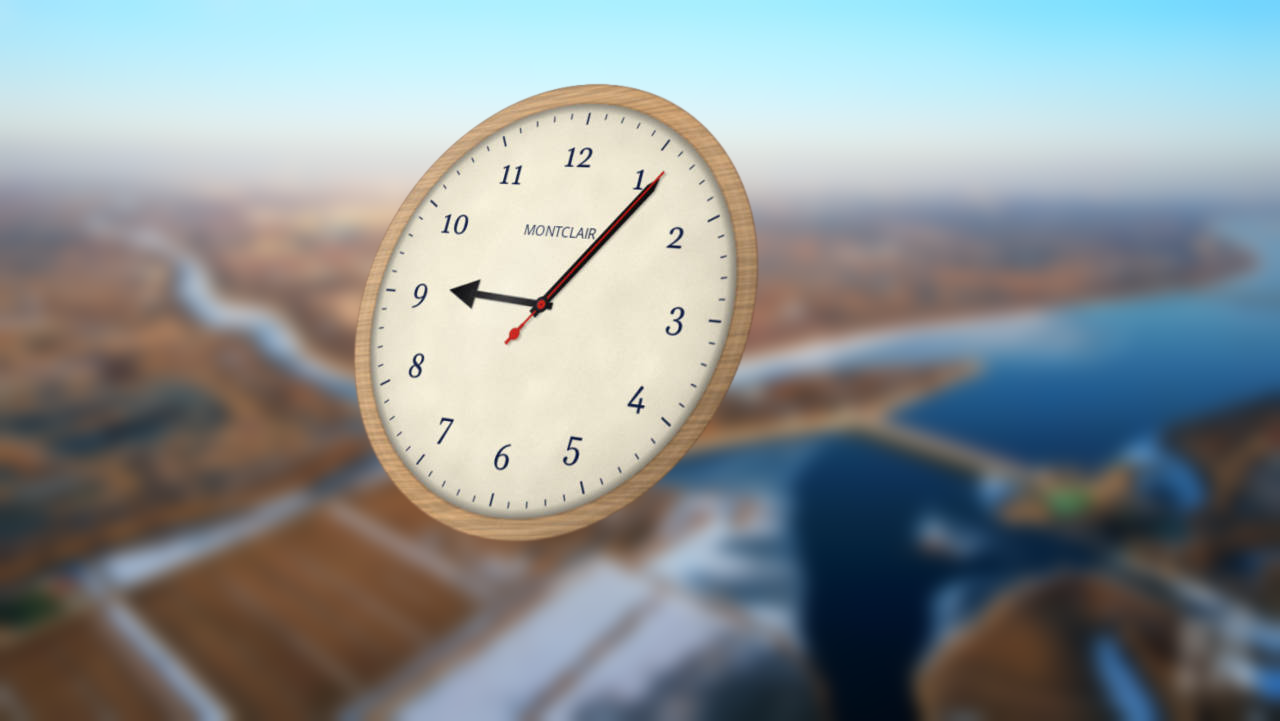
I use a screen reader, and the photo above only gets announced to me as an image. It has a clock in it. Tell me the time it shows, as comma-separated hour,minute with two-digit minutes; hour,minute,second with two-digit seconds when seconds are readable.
9,06,06
